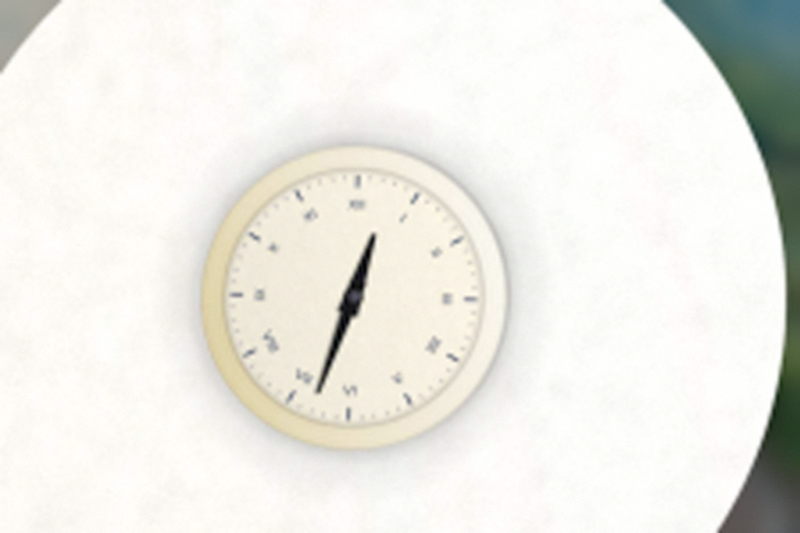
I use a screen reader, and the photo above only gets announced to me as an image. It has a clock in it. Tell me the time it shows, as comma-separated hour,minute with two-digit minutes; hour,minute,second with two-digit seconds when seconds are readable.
12,33
